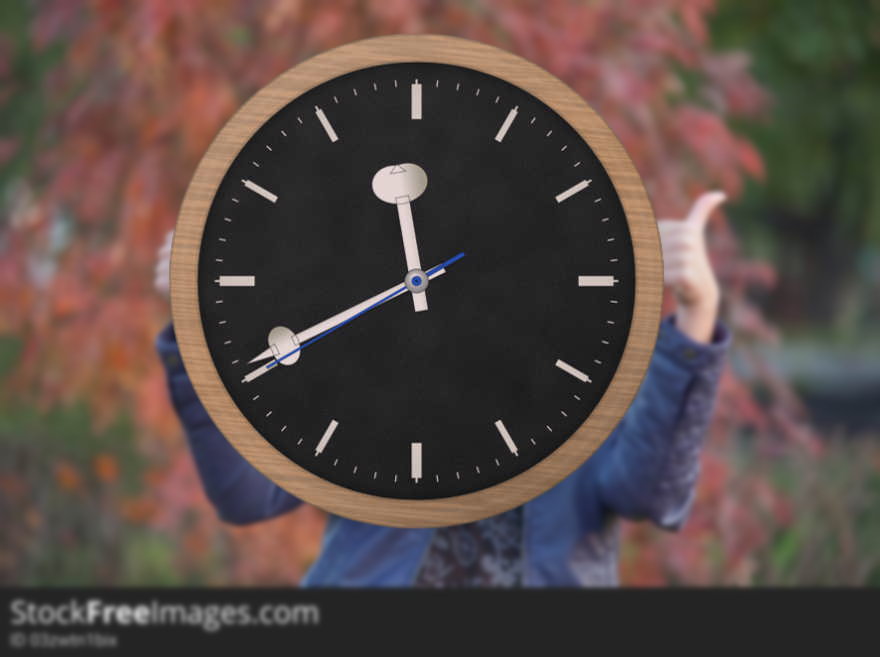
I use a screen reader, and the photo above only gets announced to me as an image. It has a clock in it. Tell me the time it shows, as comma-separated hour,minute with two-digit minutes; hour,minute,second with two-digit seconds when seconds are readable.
11,40,40
